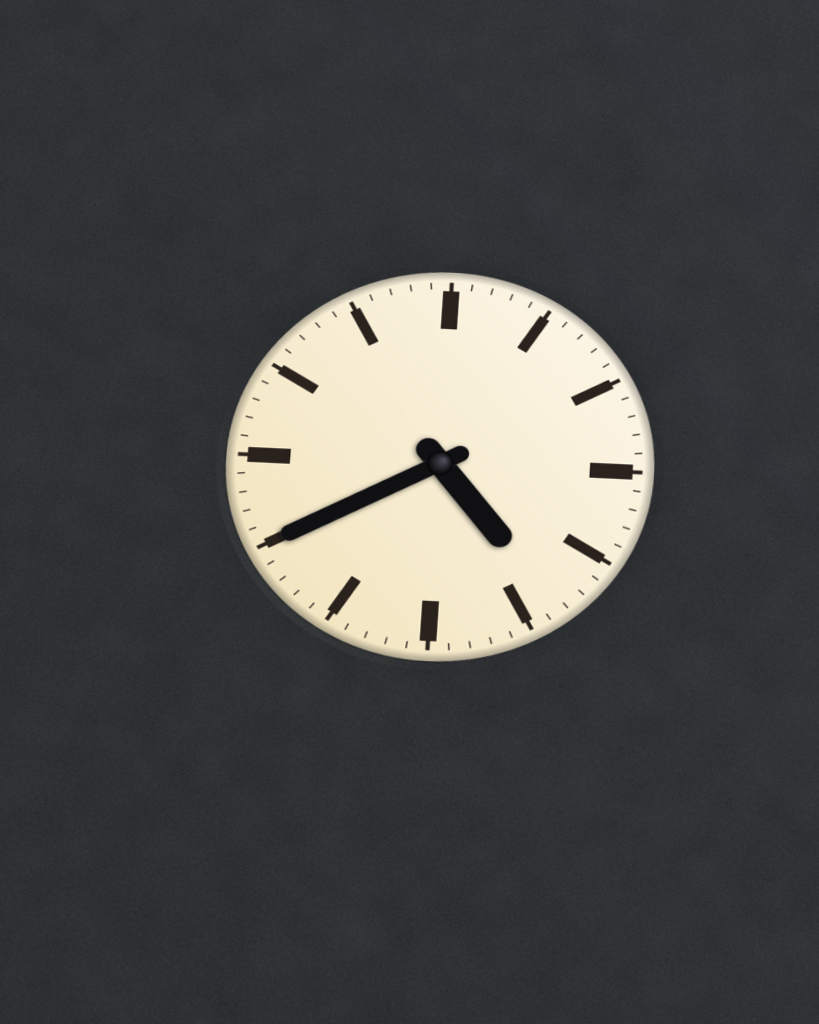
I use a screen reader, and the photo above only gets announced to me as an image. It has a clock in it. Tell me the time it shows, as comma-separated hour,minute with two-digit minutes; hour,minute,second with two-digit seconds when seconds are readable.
4,40
